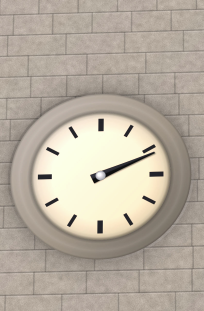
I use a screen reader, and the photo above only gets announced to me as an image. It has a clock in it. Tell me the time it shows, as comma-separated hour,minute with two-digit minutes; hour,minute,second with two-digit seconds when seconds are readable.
2,11
